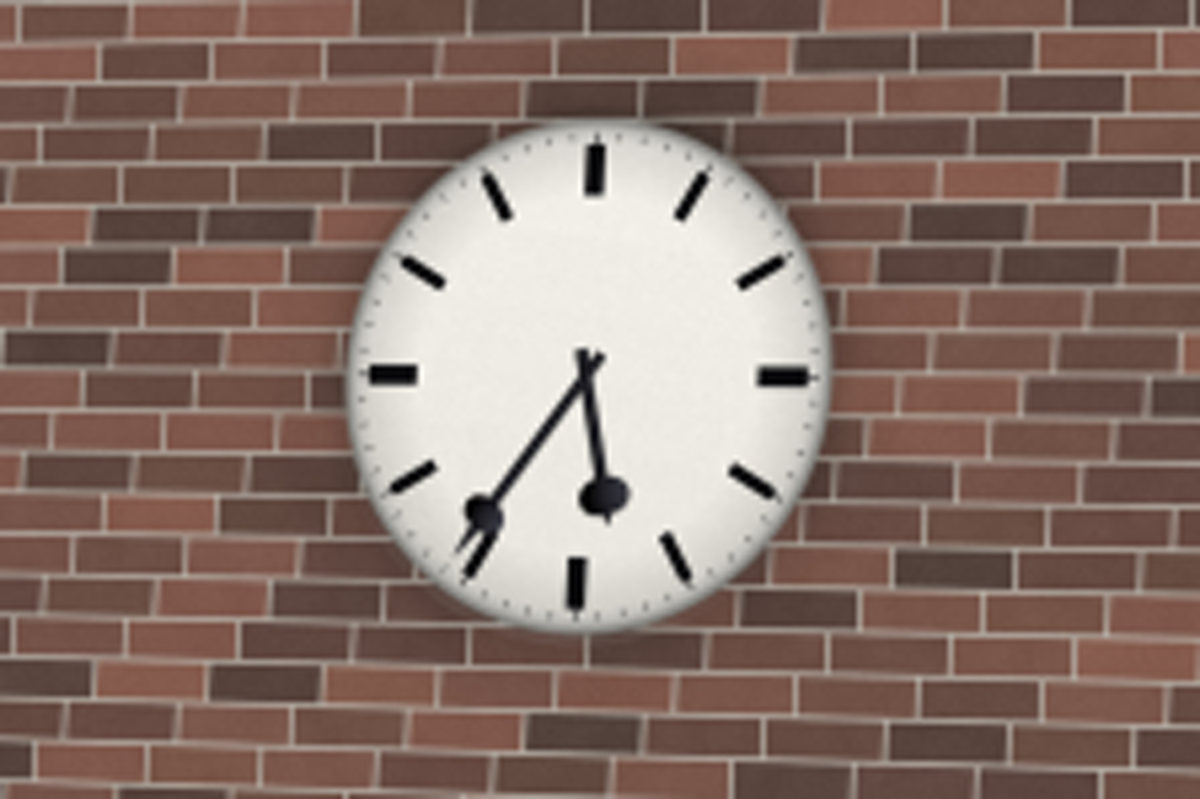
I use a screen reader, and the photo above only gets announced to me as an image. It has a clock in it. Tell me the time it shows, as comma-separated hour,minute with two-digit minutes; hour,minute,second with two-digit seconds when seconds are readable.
5,36
